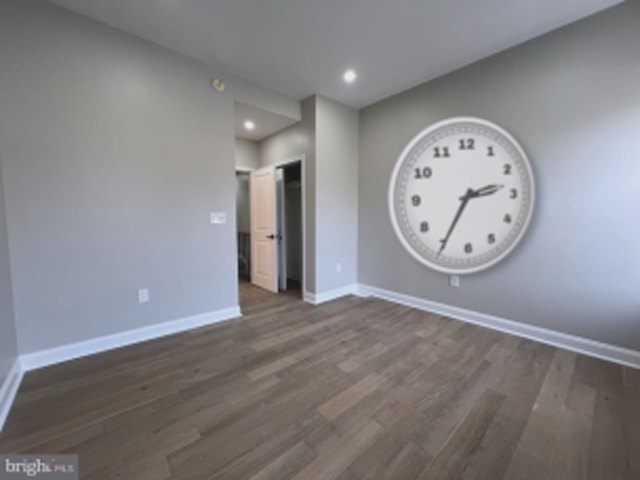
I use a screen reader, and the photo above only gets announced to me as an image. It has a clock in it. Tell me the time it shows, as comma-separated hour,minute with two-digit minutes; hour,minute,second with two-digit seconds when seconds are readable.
2,35
